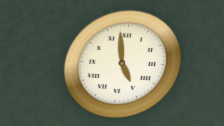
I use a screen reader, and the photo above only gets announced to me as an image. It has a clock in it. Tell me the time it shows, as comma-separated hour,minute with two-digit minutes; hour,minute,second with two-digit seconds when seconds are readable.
4,58
